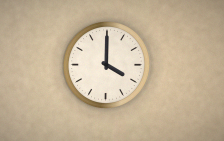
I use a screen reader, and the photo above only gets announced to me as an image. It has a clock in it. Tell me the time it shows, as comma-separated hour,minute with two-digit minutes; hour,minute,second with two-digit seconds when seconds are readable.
4,00
